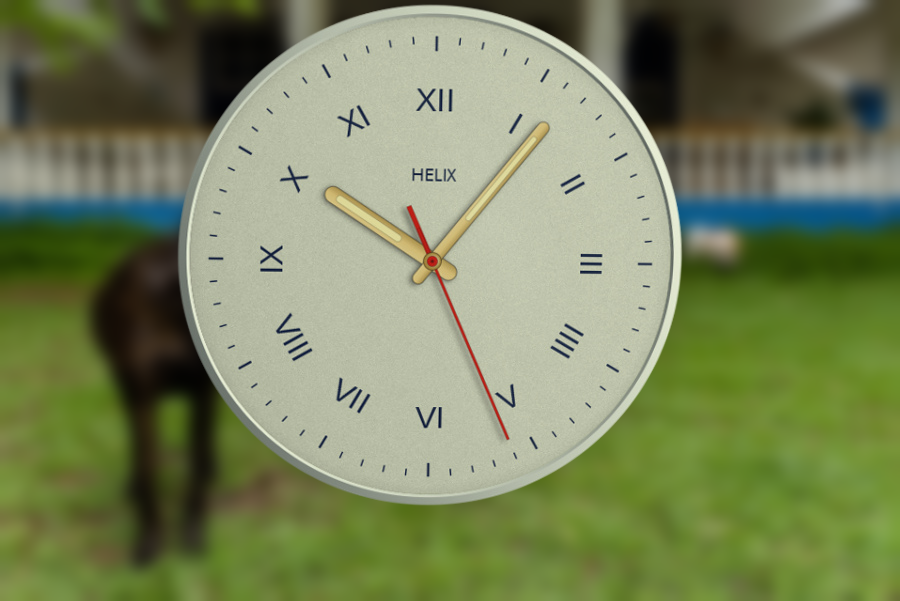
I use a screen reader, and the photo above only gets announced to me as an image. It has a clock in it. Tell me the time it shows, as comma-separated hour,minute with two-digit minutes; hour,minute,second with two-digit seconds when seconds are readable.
10,06,26
